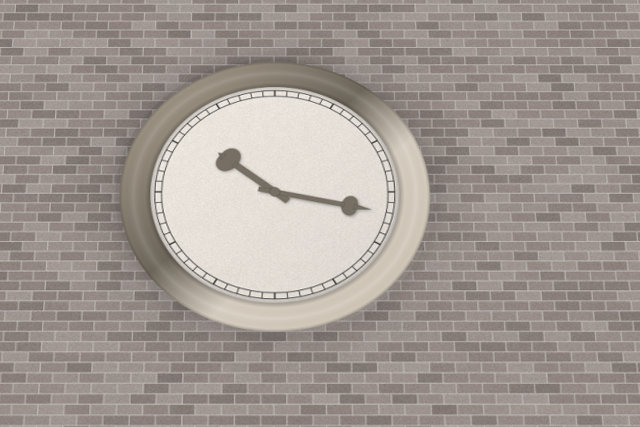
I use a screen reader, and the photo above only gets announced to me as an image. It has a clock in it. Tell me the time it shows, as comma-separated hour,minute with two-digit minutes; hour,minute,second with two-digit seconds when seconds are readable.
10,17
